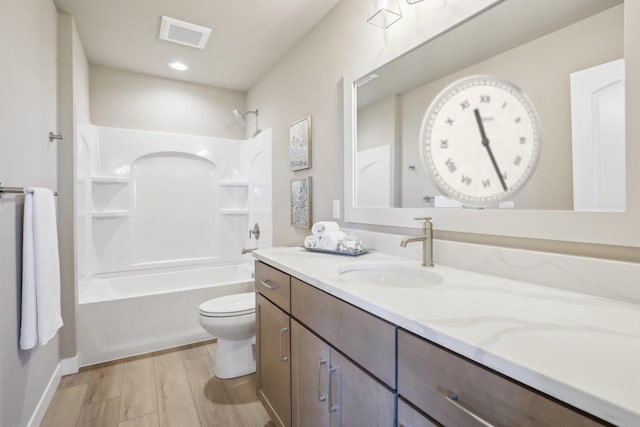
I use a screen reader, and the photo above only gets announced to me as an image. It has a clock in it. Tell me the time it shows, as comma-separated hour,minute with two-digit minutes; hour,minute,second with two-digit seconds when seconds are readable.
11,26
